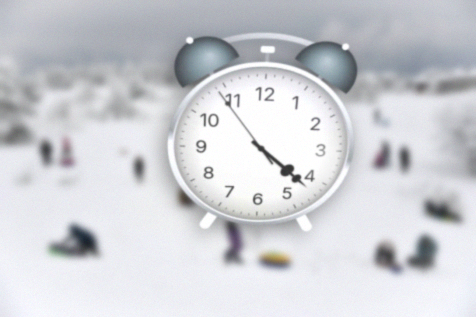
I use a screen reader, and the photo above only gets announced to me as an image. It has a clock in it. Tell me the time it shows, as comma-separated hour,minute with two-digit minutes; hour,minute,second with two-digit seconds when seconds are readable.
4,21,54
